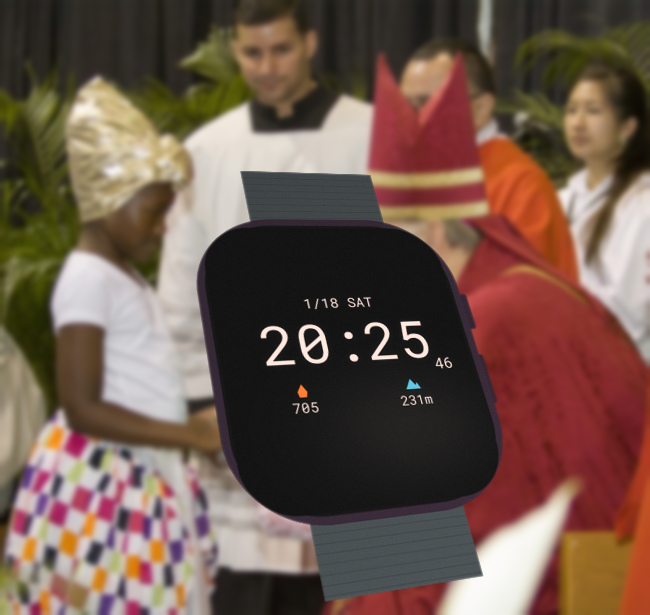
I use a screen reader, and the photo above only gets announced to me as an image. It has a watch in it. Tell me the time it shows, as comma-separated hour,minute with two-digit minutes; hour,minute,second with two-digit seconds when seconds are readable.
20,25,46
